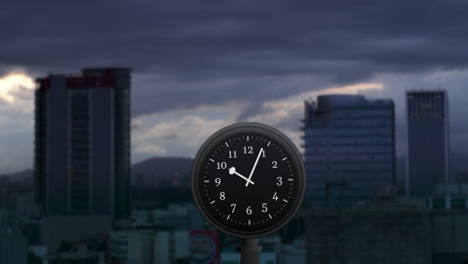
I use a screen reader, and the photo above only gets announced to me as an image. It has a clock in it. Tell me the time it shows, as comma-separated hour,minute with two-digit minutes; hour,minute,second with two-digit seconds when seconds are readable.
10,04
